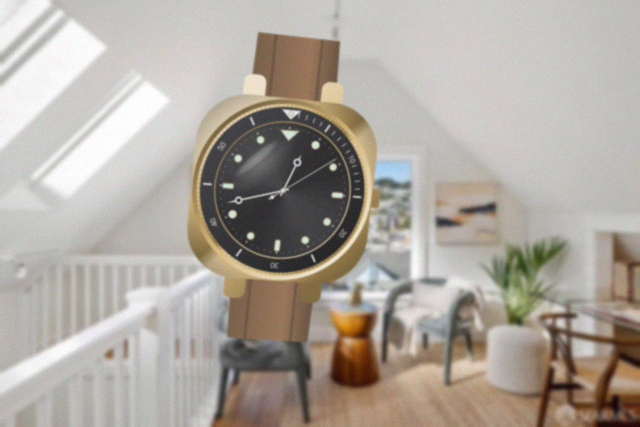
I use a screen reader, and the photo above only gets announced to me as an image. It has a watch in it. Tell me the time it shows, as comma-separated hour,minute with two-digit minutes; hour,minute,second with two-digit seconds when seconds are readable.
12,42,09
